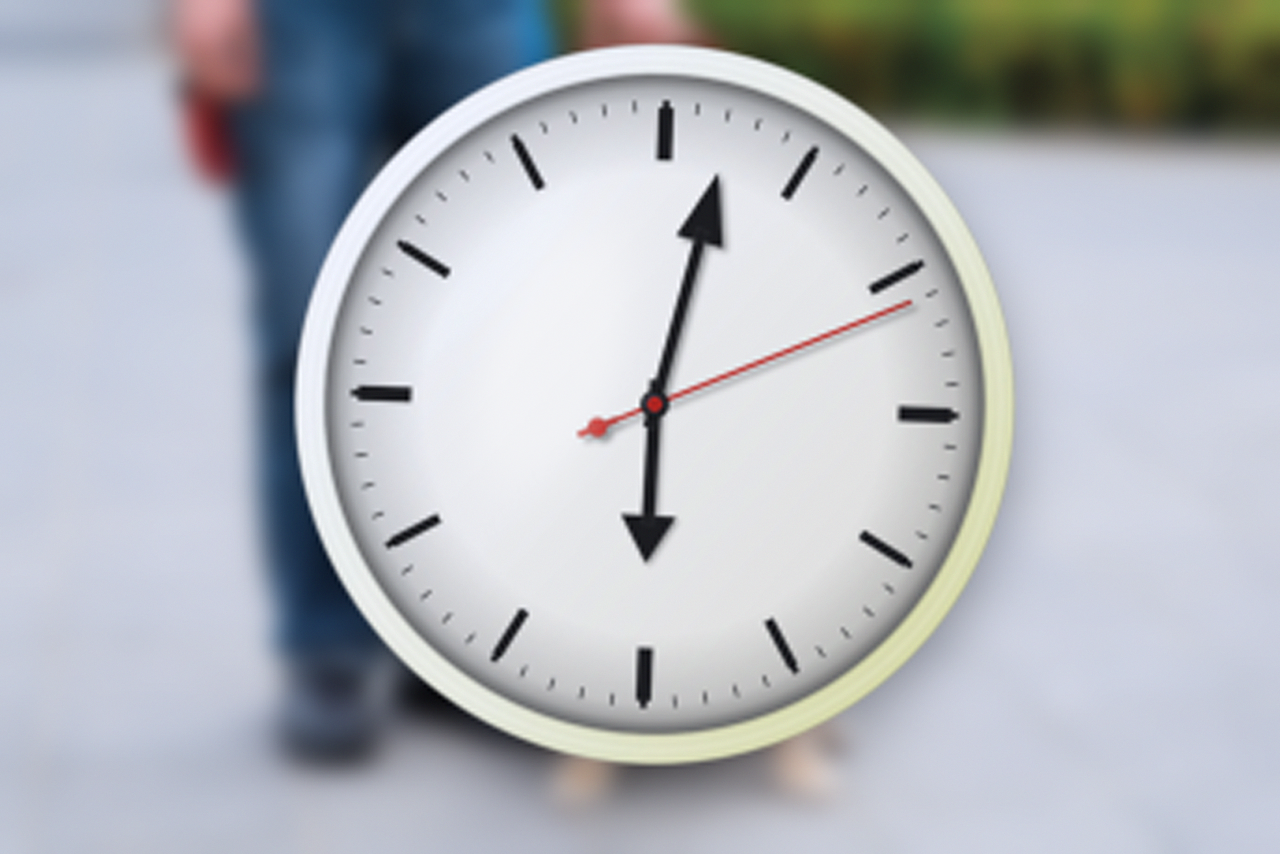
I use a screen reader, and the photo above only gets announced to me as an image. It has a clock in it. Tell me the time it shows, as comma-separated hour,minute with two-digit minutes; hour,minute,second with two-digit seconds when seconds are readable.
6,02,11
